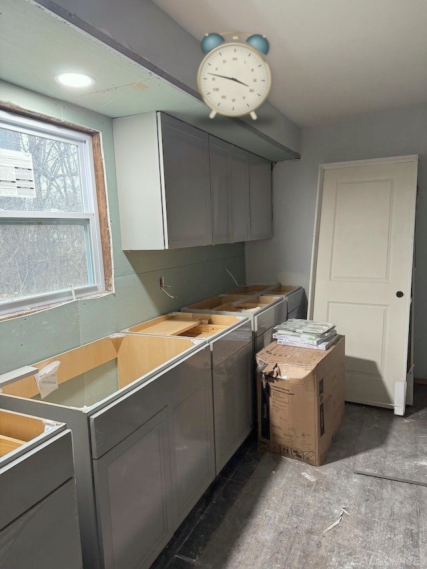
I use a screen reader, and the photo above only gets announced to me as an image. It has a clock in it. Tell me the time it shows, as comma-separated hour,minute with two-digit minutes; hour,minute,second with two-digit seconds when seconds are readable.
3,47
